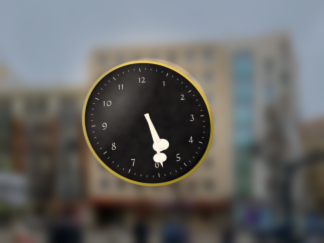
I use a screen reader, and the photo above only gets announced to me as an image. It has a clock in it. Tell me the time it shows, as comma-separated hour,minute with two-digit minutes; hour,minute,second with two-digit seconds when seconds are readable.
5,29
